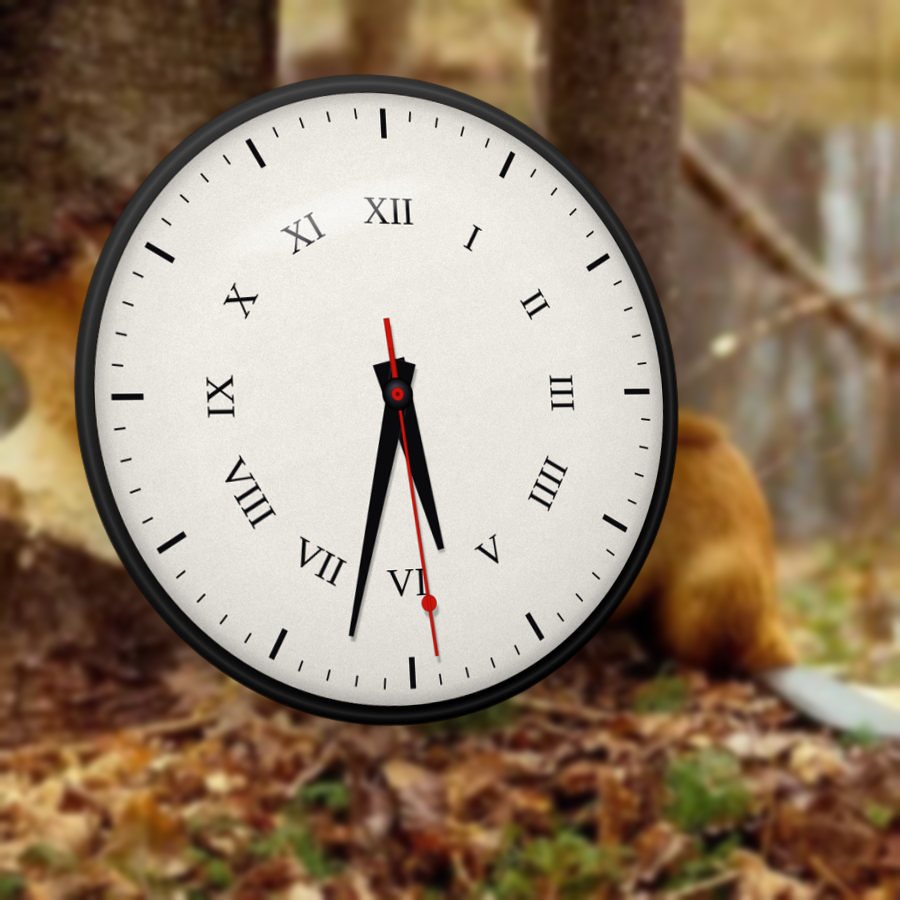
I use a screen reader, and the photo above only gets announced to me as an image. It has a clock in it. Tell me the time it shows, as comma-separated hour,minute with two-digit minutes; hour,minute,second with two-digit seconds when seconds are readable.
5,32,29
